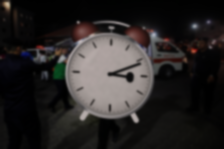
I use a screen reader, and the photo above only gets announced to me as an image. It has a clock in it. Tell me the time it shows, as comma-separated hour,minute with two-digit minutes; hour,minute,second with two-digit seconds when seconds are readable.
3,11
